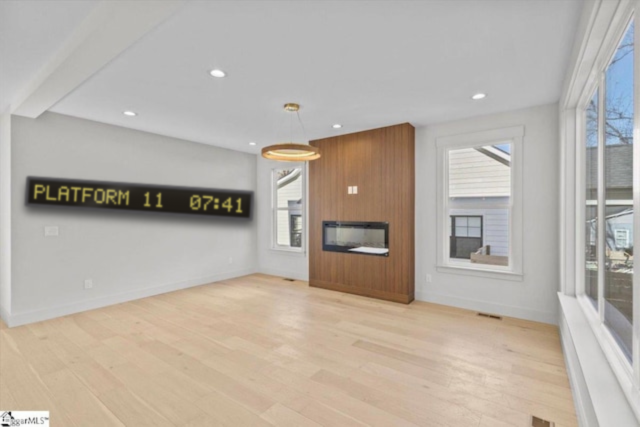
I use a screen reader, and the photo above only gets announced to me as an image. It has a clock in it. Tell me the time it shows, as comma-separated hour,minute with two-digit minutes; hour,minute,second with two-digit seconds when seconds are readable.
7,41
